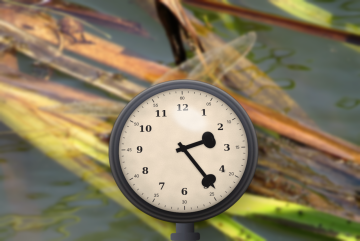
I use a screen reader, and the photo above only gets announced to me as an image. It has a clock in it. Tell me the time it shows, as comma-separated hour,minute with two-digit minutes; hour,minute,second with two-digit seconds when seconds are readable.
2,24
